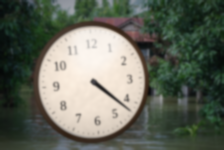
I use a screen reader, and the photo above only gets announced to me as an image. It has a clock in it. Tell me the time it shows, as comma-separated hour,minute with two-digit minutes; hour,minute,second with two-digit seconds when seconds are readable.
4,22
